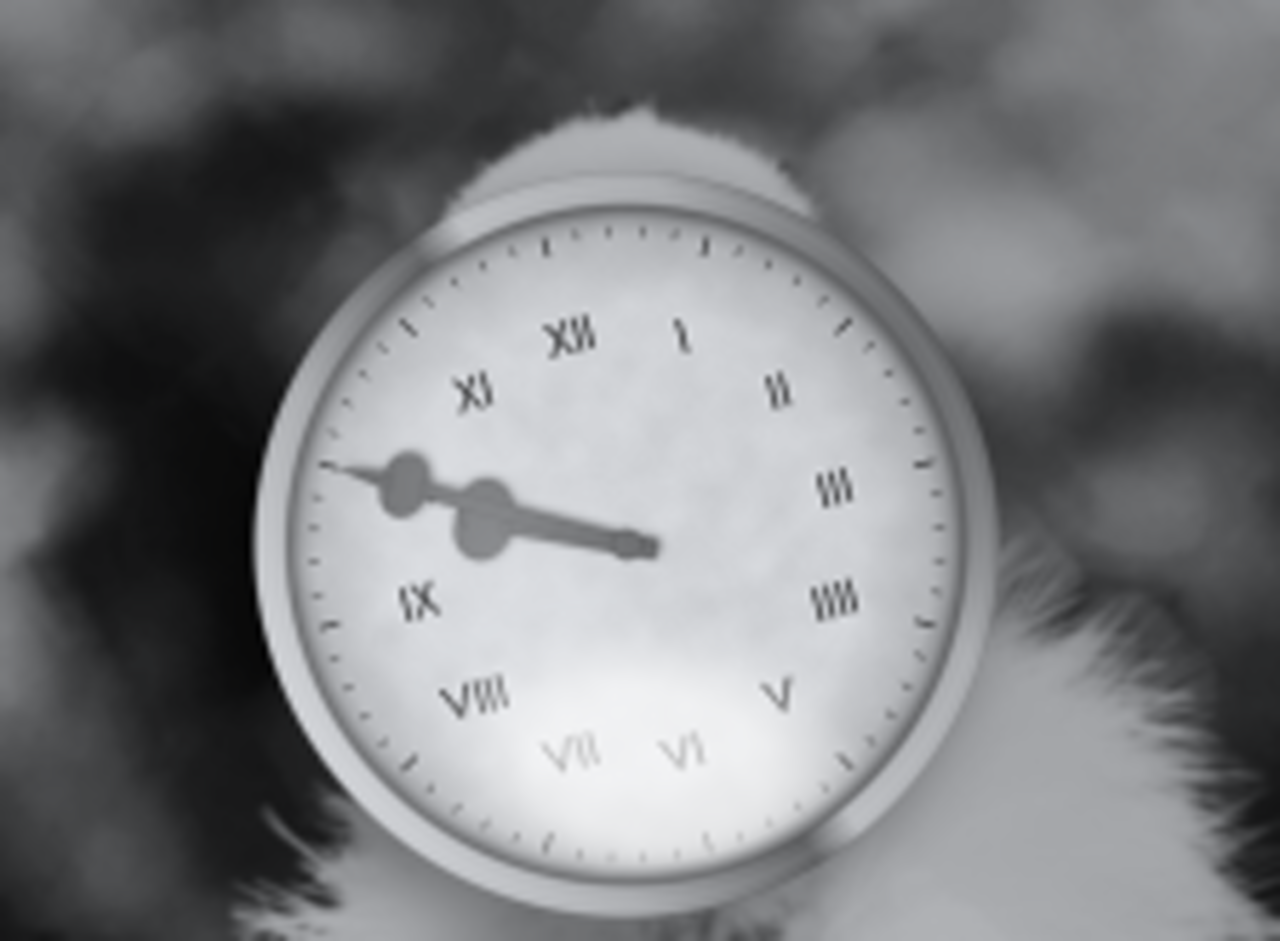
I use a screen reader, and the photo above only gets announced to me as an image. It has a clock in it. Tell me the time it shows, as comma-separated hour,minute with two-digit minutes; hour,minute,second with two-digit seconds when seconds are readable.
9,50
